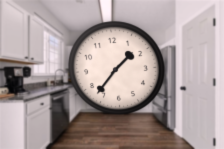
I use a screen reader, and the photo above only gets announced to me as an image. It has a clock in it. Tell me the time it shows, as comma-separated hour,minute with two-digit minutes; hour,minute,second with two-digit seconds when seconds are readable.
1,37
